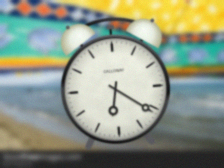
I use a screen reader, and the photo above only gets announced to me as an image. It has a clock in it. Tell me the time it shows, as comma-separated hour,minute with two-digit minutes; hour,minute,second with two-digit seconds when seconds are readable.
6,21
